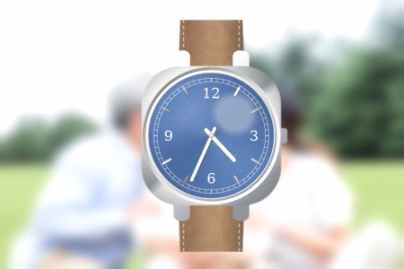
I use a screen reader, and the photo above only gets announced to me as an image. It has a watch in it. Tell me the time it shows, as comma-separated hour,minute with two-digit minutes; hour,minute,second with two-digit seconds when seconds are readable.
4,34
